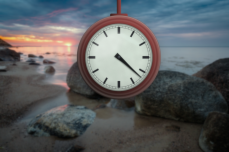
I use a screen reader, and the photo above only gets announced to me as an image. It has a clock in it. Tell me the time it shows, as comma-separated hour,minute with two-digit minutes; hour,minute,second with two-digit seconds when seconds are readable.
4,22
